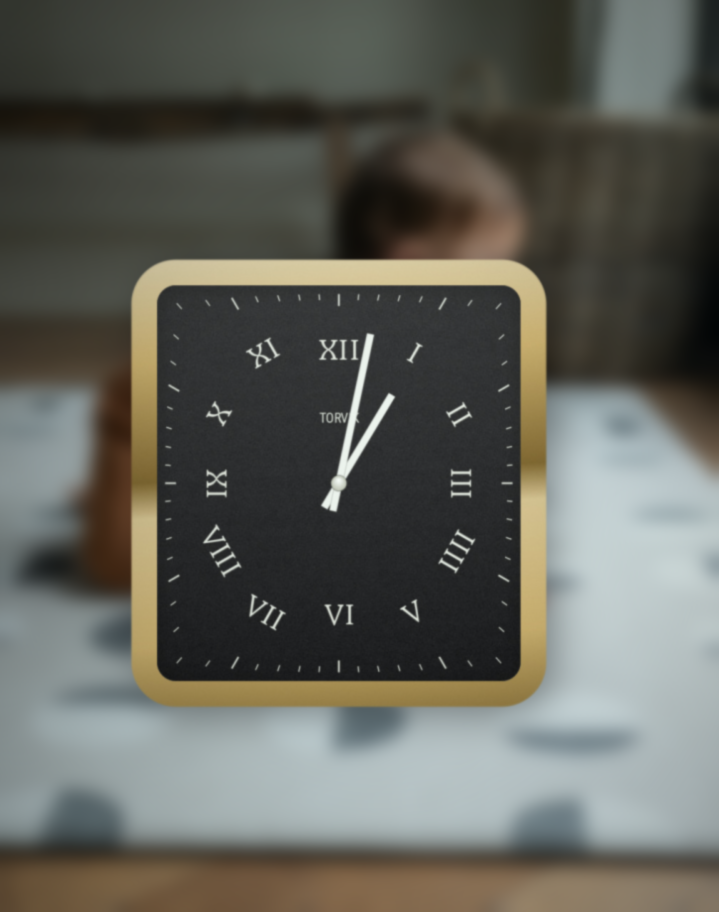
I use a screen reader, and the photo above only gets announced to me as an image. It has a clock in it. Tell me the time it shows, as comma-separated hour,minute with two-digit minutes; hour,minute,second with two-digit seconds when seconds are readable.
1,02
